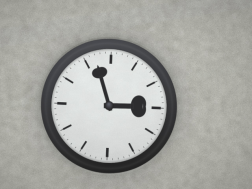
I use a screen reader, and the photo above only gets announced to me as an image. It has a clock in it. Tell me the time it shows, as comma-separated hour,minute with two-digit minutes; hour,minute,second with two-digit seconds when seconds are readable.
2,57
